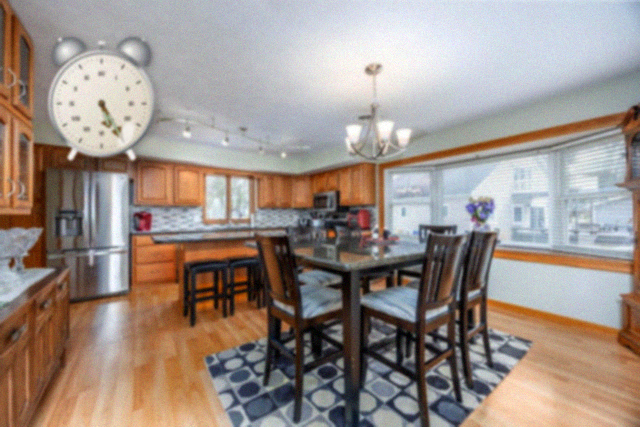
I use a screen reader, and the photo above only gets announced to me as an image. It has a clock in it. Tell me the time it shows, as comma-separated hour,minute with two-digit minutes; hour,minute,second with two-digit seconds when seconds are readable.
5,25
